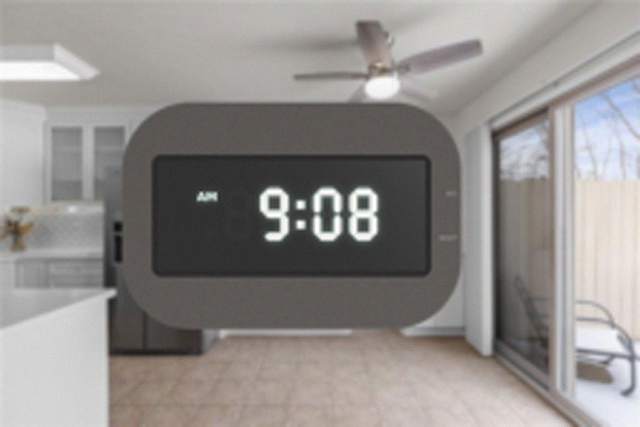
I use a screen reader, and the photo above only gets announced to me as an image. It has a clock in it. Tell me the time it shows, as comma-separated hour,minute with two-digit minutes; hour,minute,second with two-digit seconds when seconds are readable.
9,08
